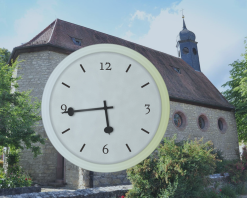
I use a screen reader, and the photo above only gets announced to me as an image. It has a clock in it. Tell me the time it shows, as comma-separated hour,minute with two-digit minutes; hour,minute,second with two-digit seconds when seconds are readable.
5,44
